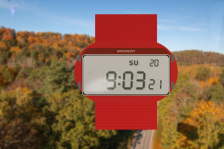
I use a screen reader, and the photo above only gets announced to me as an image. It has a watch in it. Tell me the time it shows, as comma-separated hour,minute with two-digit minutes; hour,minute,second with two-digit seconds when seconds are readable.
9,03,21
